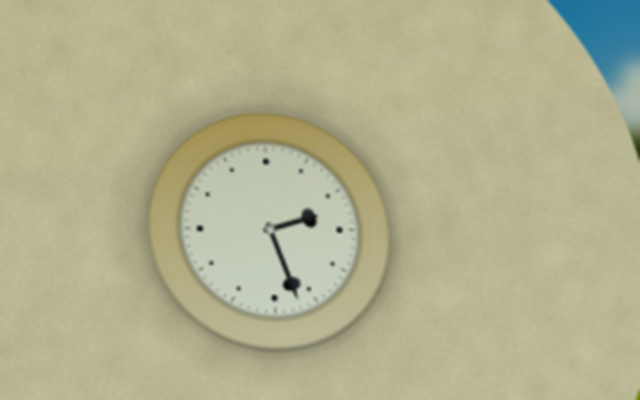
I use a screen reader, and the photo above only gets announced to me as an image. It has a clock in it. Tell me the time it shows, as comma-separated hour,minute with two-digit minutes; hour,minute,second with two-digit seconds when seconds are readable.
2,27
